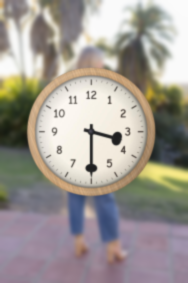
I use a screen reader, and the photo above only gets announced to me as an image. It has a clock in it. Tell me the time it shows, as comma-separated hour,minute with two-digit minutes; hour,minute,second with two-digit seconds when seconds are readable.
3,30
